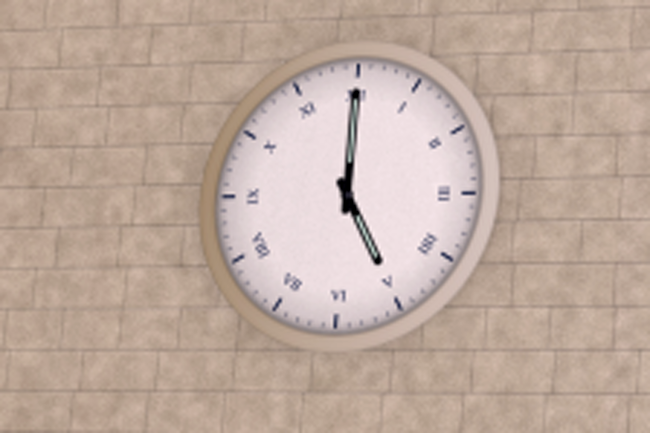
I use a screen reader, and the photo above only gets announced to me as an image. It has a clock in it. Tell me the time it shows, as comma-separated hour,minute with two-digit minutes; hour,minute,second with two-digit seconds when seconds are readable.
5,00
